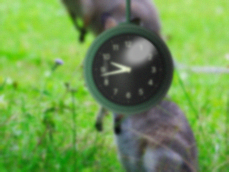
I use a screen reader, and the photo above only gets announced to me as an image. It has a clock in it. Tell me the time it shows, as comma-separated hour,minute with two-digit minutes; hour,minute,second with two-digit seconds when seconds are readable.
9,43
